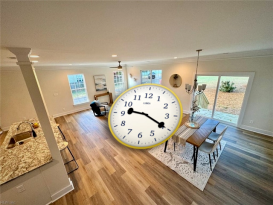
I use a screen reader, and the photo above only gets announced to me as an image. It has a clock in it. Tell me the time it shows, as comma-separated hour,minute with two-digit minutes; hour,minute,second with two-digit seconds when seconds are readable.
9,20
